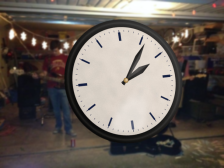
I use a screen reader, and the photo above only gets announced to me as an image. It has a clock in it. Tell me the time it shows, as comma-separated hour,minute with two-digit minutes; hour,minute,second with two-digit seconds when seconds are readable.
2,06
